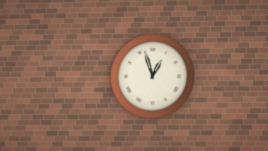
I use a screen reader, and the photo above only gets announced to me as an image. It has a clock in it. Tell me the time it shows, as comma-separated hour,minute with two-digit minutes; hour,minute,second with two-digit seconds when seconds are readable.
12,57
